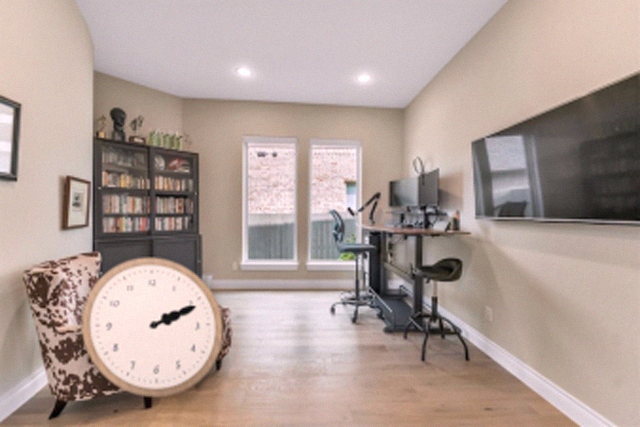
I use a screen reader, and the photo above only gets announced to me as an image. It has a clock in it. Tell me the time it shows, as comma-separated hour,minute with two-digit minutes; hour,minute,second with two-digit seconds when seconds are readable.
2,11
